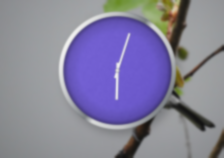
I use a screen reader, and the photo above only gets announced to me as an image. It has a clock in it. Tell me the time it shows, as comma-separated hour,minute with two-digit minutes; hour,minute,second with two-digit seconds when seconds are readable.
6,03
